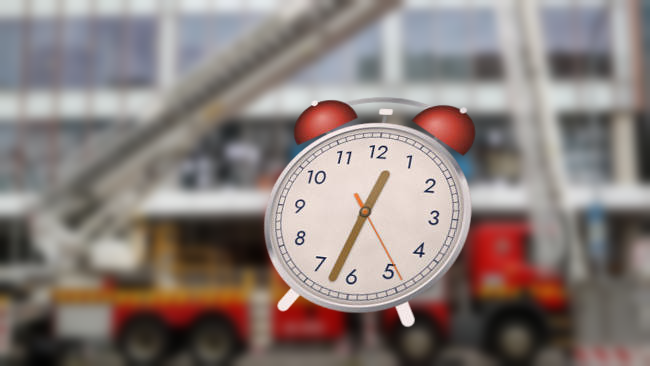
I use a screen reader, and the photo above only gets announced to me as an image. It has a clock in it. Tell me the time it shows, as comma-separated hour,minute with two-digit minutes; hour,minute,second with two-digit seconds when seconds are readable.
12,32,24
